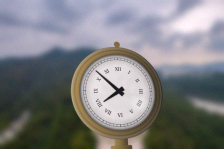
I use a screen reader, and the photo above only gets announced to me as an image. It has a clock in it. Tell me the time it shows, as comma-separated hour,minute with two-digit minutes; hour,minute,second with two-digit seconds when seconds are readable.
7,52
